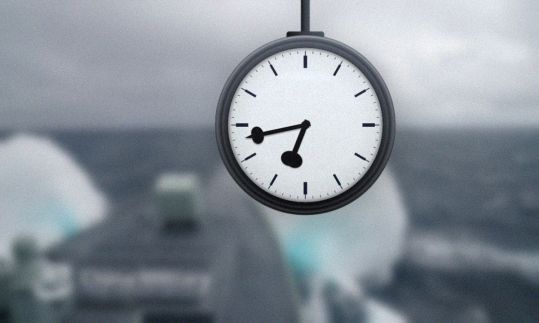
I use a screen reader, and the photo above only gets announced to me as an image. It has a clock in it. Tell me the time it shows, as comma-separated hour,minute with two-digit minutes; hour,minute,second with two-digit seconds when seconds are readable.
6,43
